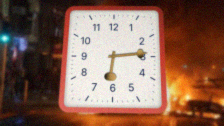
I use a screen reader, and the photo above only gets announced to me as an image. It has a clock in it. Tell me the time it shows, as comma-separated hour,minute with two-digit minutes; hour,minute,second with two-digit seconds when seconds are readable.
6,14
